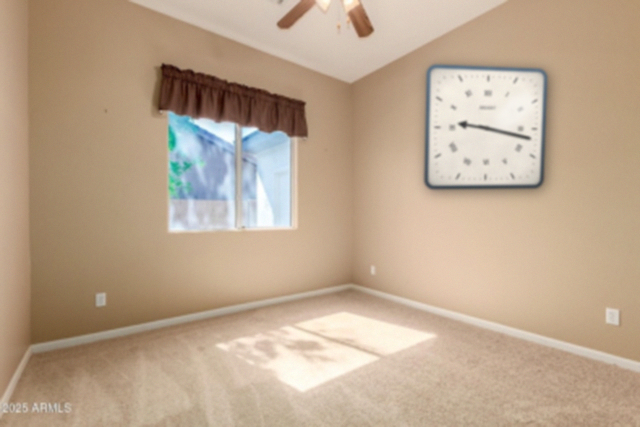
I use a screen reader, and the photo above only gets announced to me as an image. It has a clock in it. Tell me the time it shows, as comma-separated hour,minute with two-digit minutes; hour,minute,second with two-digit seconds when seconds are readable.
9,17
